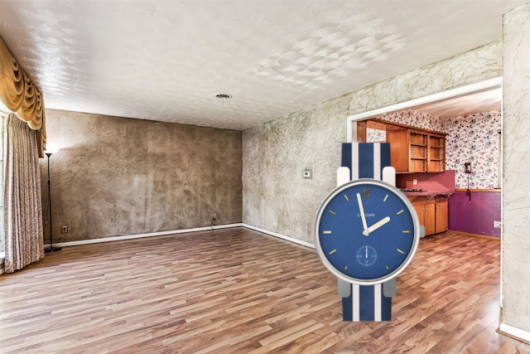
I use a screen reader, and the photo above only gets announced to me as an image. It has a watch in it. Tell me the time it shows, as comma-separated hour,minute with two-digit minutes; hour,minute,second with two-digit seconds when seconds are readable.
1,58
